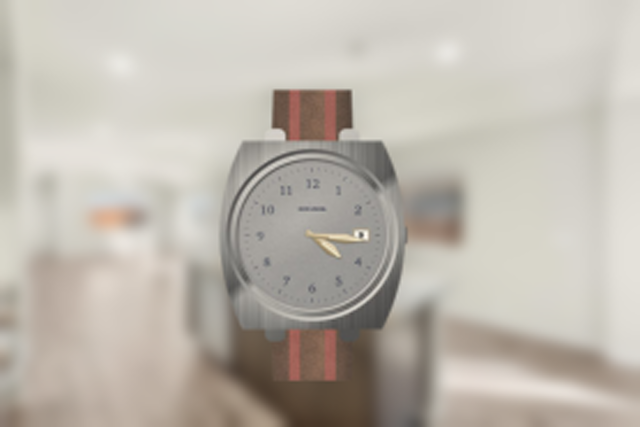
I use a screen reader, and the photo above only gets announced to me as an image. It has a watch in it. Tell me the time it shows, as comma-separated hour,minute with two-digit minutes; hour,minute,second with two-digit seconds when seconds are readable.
4,16
